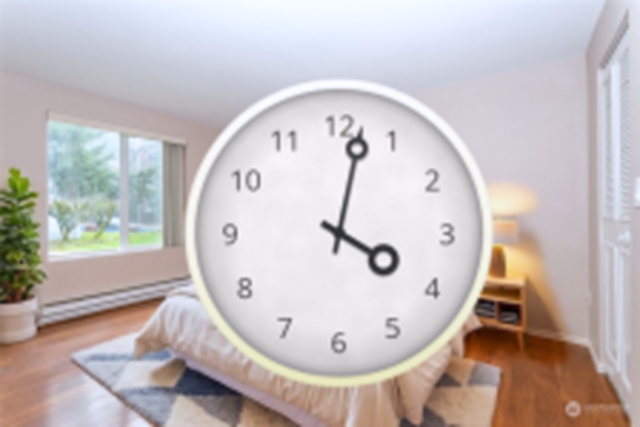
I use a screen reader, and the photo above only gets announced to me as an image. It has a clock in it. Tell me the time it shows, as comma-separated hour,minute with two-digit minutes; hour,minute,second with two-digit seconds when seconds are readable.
4,02
